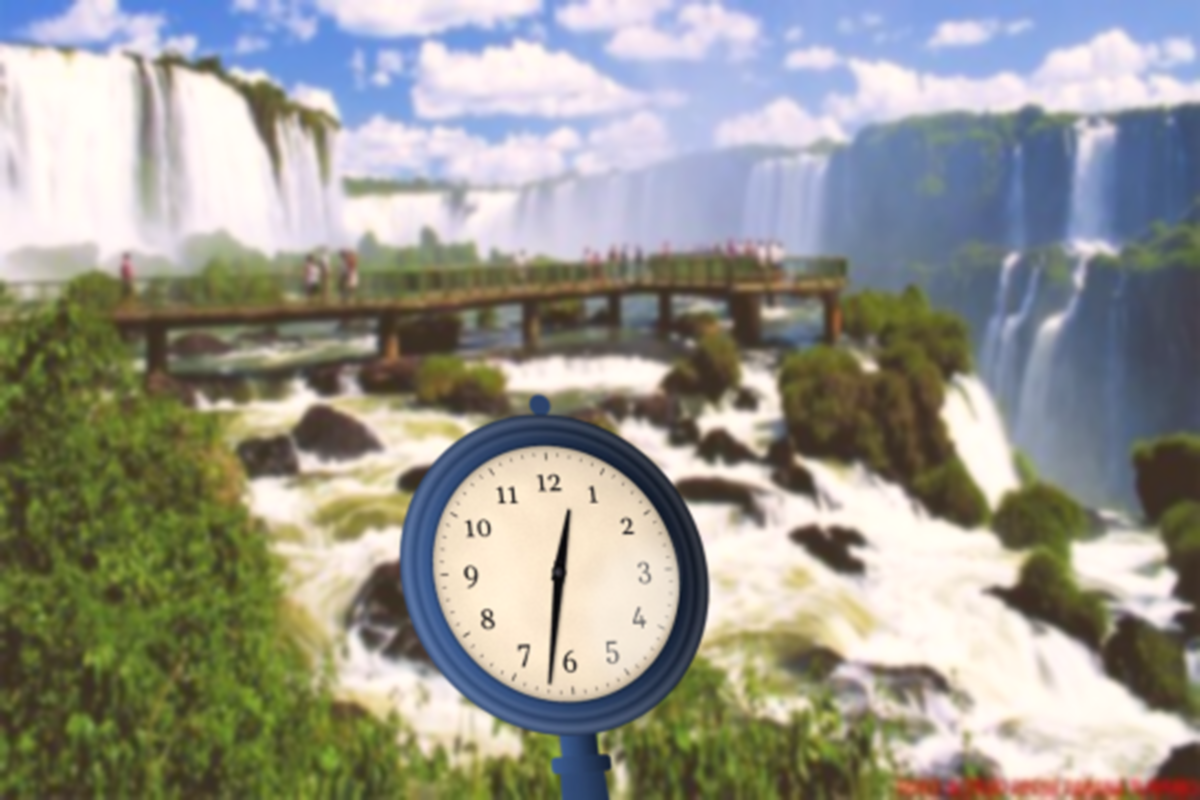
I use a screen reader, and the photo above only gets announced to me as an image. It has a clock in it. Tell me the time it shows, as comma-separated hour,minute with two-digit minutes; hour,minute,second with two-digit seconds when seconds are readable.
12,32
